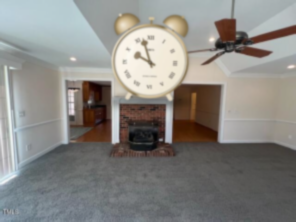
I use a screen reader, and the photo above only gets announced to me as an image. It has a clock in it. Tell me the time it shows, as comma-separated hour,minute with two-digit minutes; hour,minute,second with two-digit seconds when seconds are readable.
9,57
